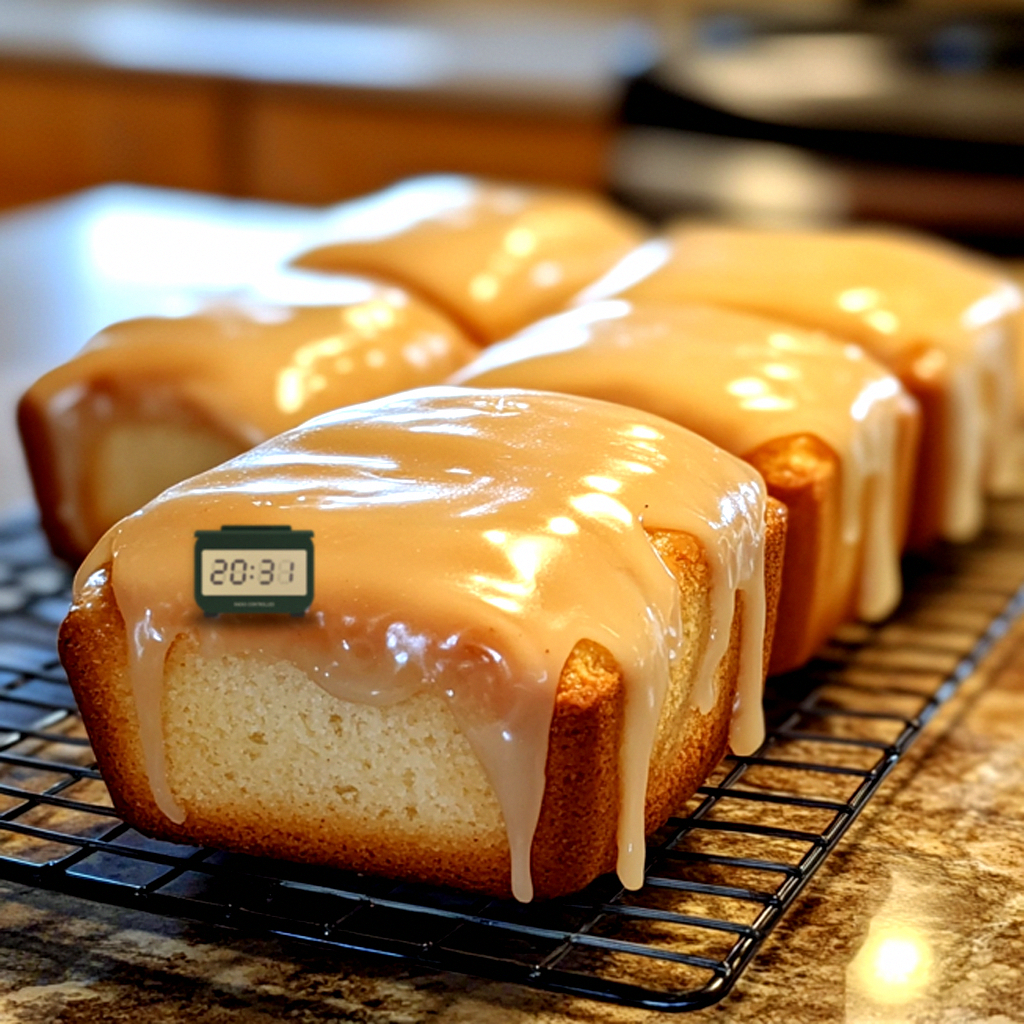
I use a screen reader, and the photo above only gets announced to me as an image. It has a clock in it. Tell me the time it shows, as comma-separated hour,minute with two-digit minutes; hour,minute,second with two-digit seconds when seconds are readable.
20,31
